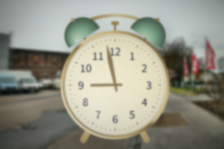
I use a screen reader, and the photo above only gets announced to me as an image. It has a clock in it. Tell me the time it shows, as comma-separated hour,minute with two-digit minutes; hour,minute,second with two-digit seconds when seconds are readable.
8,58
